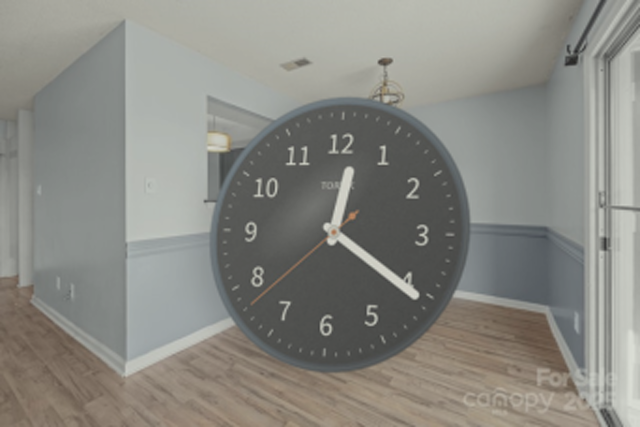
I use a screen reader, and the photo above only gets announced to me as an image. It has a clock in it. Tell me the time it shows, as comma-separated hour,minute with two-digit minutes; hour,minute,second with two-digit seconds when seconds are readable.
12,20,38
